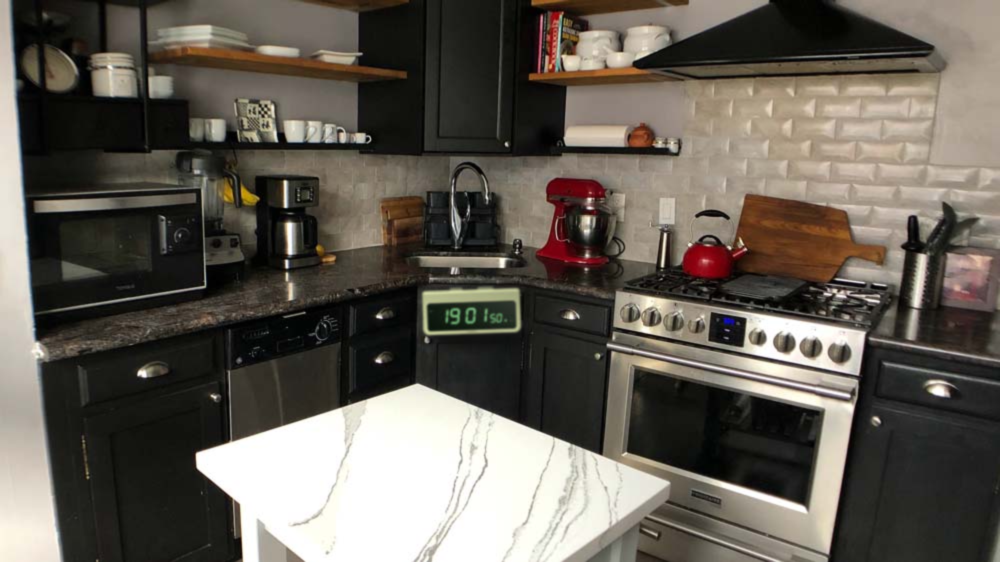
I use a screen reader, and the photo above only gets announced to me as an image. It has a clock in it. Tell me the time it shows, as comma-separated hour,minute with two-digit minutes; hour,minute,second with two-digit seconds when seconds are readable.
19,01
